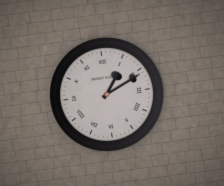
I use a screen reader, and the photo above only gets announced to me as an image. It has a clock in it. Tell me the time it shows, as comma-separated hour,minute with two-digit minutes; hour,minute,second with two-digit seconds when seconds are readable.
1,11
